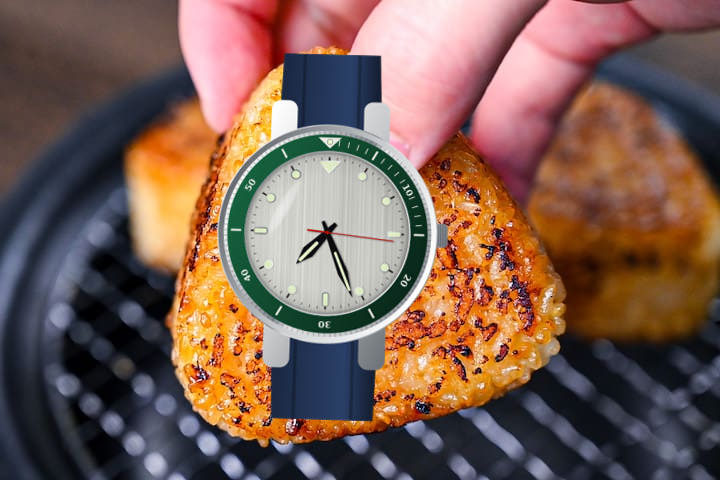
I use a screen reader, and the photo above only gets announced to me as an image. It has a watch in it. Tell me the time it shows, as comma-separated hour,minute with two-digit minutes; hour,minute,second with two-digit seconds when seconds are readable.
7,26,16
